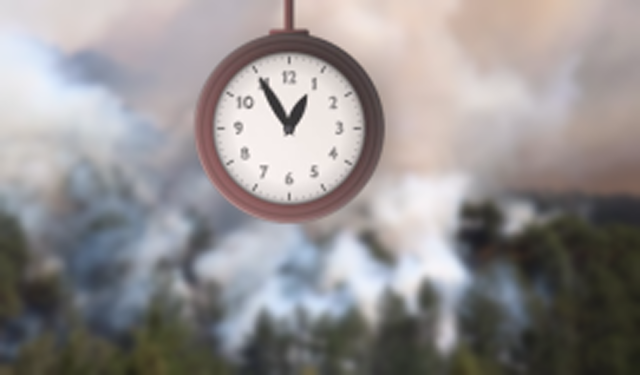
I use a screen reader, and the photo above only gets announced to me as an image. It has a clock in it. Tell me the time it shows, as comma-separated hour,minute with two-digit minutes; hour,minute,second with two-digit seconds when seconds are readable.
12,55
